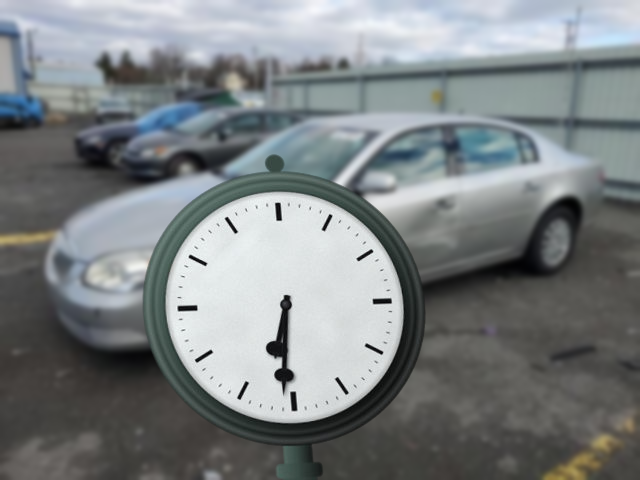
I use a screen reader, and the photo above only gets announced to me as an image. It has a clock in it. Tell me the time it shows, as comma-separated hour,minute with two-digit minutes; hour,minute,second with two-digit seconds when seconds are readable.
6,31
